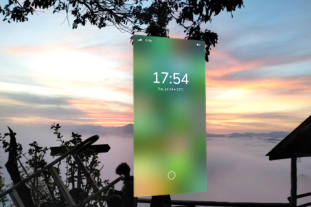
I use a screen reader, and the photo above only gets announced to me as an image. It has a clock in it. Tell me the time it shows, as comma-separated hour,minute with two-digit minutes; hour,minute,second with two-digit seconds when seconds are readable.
17,54
